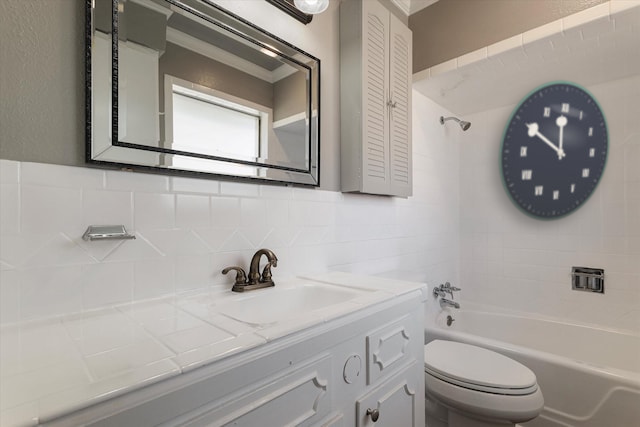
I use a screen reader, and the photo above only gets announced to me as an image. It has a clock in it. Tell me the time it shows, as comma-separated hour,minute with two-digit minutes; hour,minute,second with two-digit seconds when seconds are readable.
11,50
